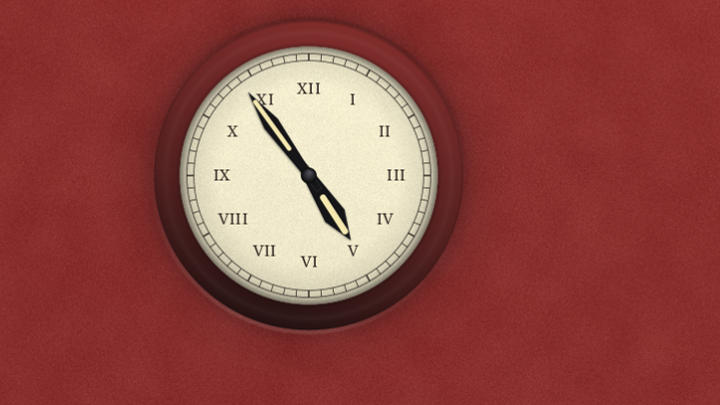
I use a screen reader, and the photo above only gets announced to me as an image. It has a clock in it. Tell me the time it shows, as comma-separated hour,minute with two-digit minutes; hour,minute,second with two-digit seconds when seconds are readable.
4,54
